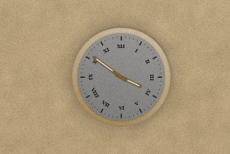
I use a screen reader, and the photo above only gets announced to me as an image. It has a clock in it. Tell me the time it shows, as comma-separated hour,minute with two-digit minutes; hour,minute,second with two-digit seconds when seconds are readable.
3,51
